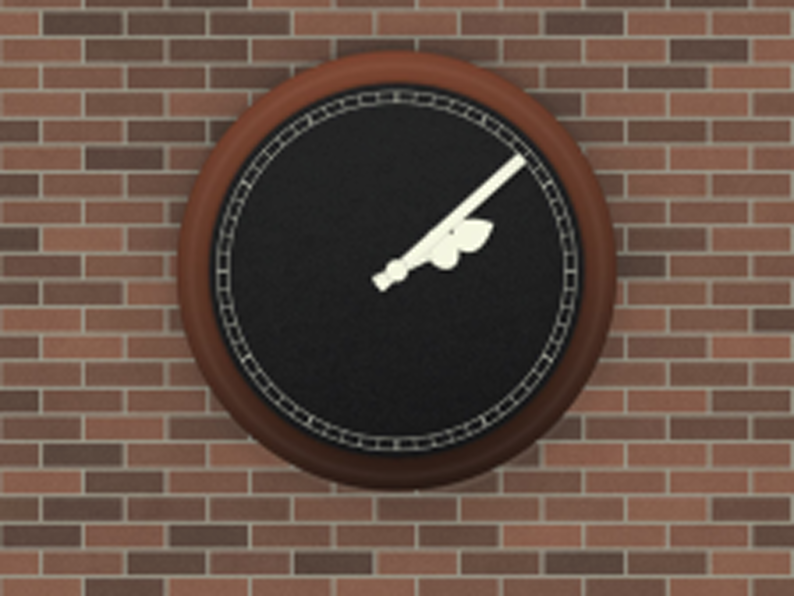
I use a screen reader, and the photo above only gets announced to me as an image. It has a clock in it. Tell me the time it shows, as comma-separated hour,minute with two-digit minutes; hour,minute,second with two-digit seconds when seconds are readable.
2,08
